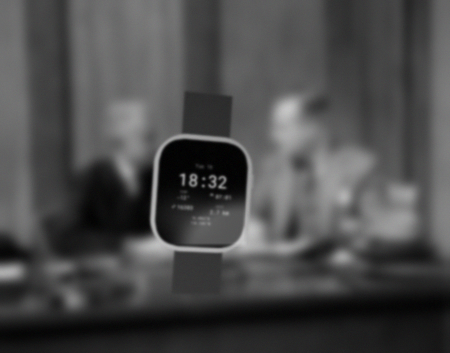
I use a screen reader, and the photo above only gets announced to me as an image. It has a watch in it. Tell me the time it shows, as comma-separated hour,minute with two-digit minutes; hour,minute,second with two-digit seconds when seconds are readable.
18,32
